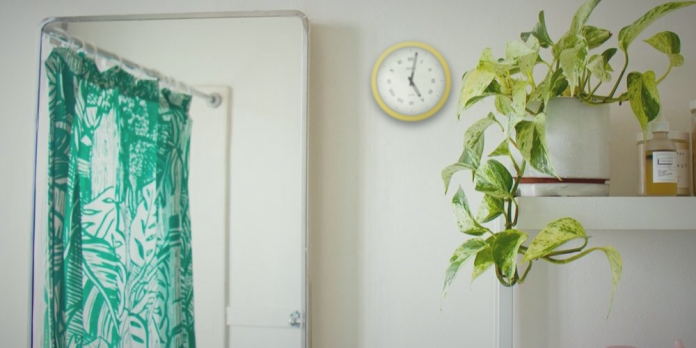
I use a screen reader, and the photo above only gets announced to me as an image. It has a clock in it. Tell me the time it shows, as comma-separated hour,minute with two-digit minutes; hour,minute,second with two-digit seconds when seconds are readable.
5,02
